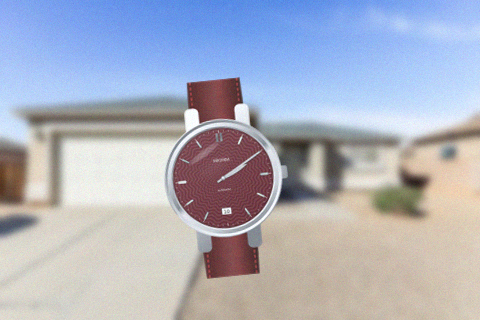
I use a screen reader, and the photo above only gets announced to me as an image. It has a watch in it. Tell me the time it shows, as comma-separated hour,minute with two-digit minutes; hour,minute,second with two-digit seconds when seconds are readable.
2,10
